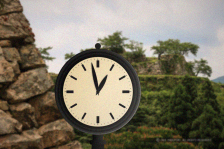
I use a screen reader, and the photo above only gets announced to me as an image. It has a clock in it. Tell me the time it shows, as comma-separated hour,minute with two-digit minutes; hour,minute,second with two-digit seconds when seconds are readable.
12,58
